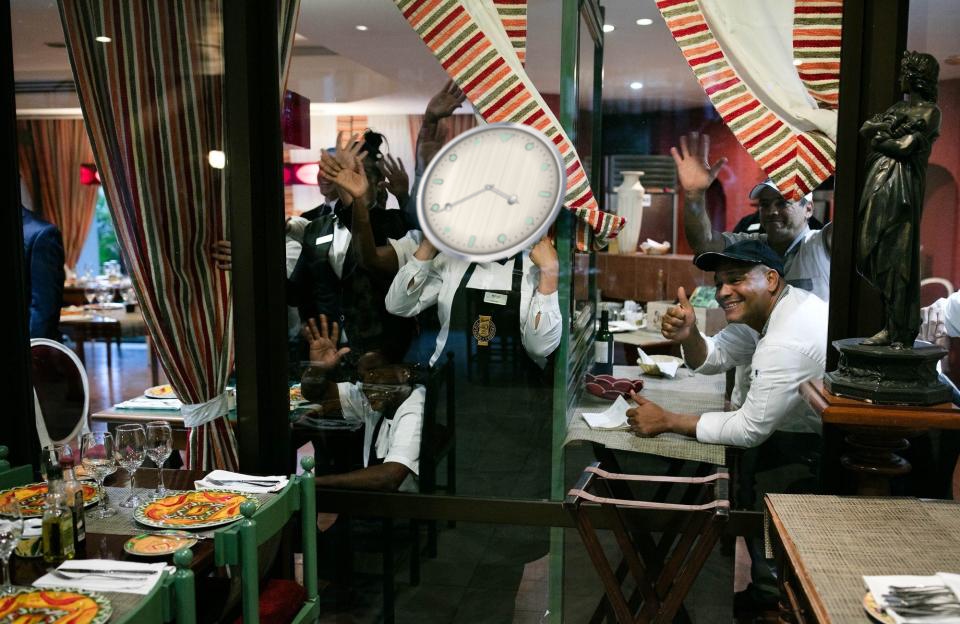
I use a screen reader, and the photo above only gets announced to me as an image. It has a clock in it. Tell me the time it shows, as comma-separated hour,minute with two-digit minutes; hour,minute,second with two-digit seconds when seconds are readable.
3,39
